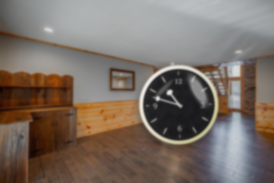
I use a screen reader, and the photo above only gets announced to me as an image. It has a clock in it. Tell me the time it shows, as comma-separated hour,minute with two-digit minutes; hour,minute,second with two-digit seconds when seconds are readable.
10,48
